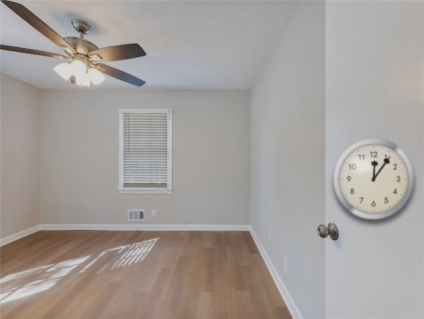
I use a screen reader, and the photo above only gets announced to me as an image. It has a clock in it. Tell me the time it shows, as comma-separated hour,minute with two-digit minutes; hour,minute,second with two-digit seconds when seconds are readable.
12,06
